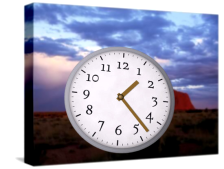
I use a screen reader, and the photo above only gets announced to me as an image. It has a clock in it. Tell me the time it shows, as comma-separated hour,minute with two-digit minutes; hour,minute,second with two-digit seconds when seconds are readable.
1,23
